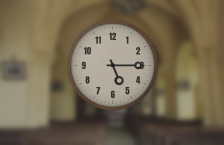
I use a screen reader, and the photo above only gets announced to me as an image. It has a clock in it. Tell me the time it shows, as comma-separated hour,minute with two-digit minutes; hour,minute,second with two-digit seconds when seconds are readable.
5,15
